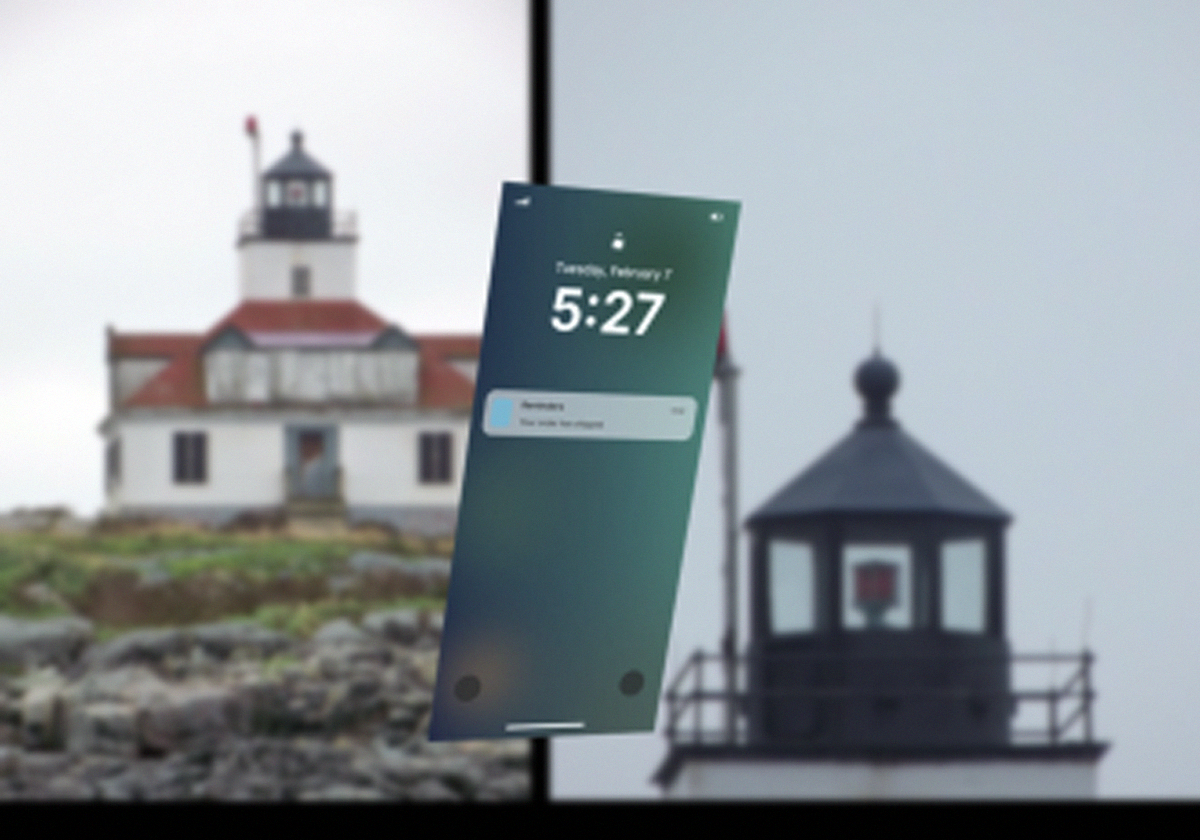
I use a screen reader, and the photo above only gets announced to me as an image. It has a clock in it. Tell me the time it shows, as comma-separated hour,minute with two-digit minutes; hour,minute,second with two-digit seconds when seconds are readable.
5,27
